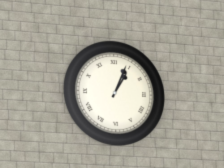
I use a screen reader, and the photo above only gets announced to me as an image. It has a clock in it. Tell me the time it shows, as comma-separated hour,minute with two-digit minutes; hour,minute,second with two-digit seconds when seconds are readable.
1,04
